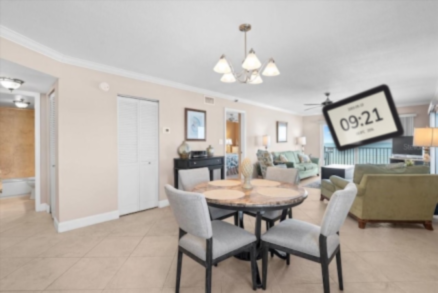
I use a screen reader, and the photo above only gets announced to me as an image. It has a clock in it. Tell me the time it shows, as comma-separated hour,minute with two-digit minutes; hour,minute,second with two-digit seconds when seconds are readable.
9,21
